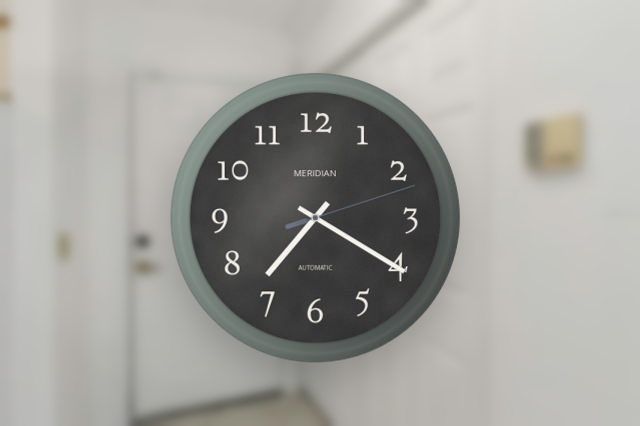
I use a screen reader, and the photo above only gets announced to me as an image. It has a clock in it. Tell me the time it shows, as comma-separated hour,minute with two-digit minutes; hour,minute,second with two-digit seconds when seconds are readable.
7,20,12
